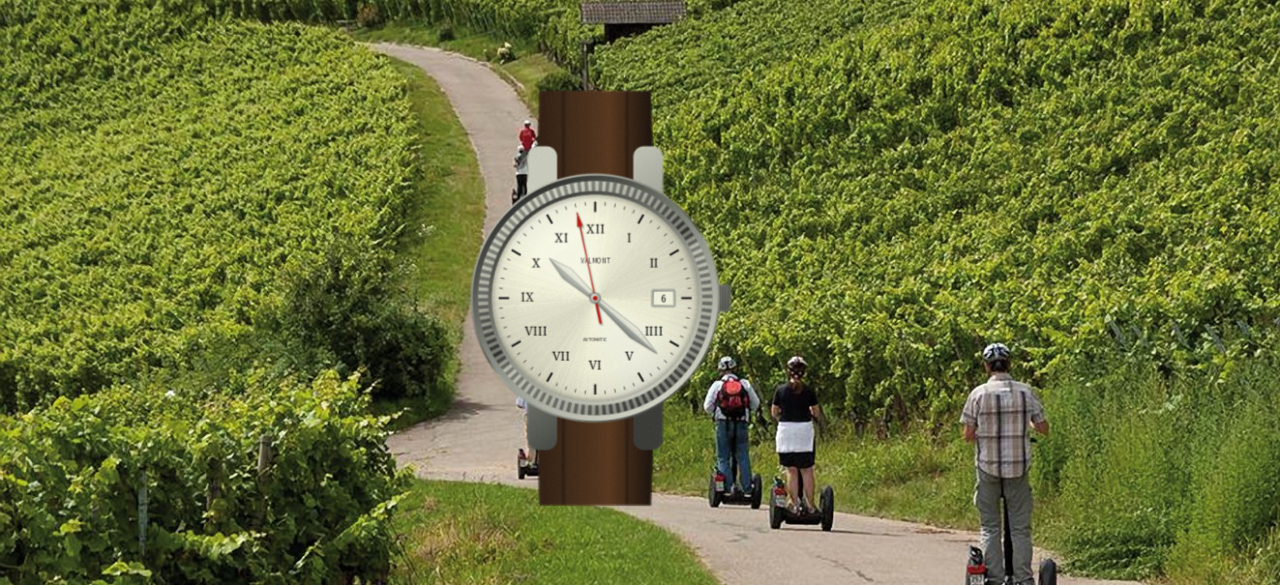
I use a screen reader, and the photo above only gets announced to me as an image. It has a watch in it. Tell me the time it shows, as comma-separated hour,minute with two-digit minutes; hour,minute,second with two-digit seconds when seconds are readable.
10,21,58
